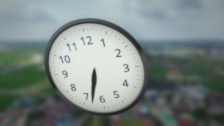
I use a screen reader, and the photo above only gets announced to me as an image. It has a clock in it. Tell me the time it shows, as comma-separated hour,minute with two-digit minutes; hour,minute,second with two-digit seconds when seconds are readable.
6,33
